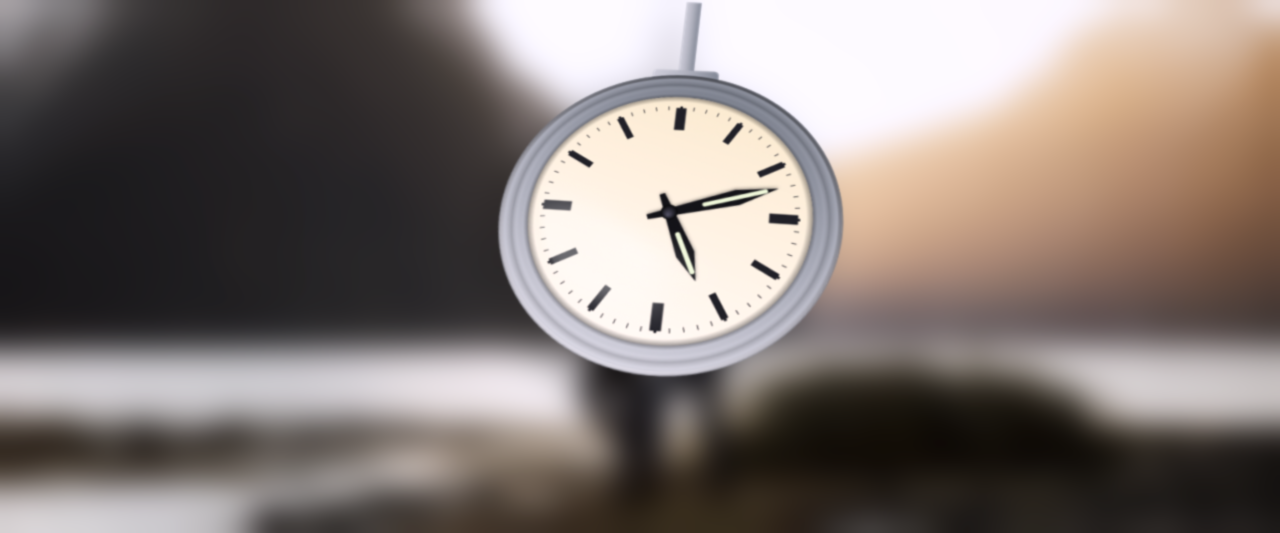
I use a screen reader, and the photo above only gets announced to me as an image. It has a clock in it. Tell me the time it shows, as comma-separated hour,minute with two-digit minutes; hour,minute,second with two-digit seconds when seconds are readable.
5,12
